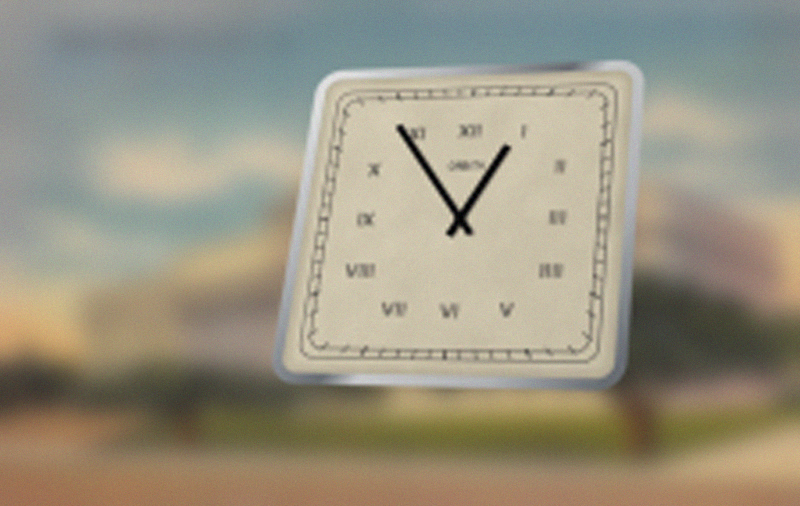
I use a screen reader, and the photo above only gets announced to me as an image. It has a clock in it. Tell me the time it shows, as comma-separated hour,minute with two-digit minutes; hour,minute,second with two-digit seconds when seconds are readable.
12,54
